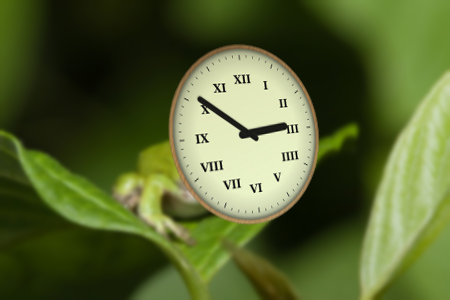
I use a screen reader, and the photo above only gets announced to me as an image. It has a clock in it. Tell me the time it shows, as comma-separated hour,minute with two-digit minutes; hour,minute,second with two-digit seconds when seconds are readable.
2,51
